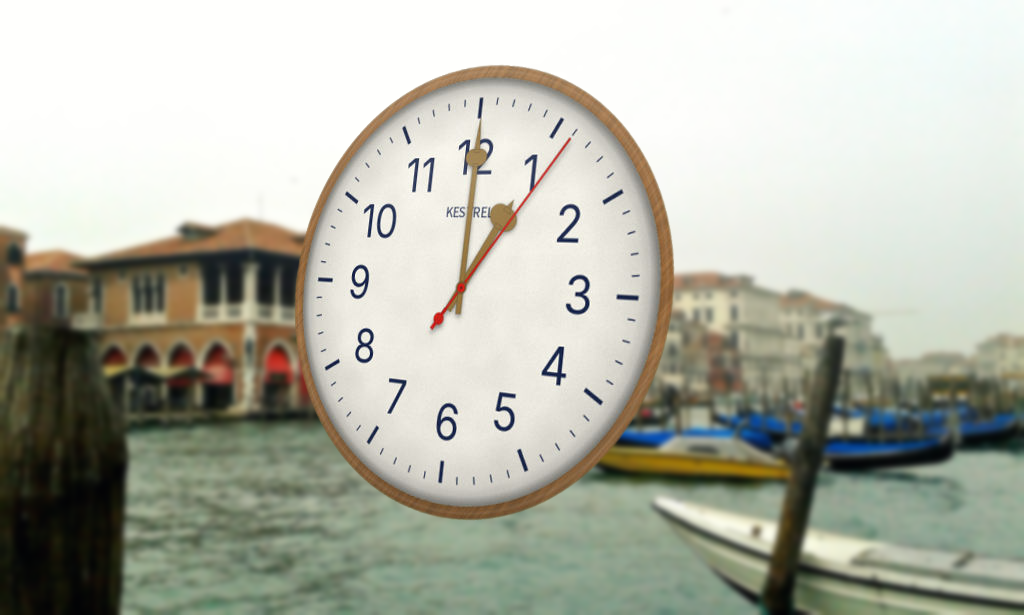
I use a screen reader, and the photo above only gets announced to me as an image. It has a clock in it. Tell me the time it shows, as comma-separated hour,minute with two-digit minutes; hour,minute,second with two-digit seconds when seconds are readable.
1,00,06
